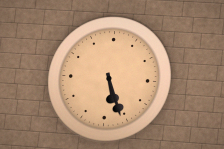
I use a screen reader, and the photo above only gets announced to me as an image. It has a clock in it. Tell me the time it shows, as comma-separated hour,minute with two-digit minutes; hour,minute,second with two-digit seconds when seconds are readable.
5,26
